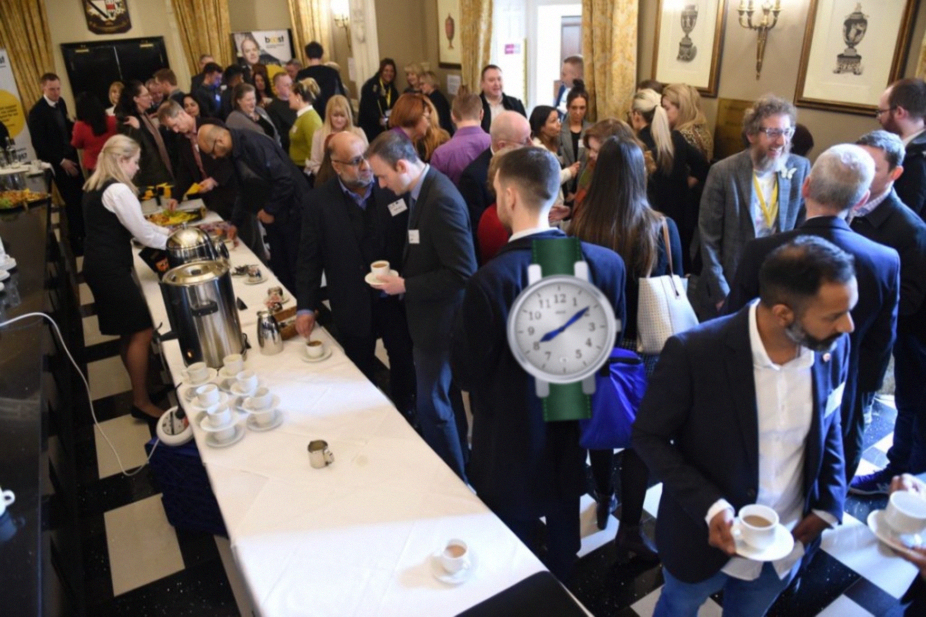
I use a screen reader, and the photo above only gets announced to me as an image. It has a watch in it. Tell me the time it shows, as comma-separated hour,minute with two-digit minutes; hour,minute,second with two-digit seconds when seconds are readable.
8,09
